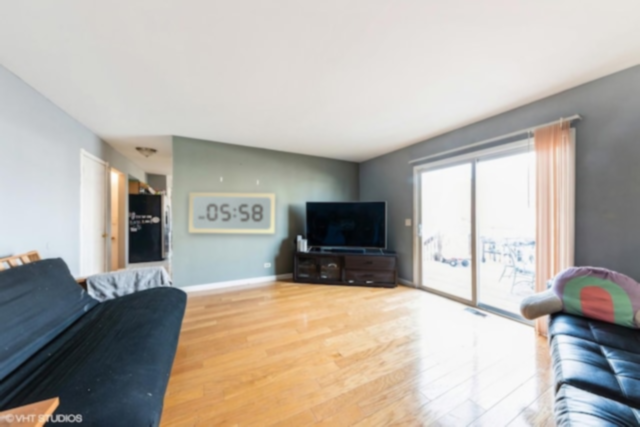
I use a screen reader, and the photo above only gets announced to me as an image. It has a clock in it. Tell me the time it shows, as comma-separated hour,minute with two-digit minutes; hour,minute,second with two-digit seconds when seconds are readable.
5,58
